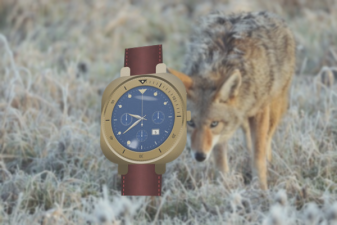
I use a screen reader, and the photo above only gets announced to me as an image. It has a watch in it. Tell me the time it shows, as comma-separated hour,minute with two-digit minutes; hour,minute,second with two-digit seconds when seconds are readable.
9,39
